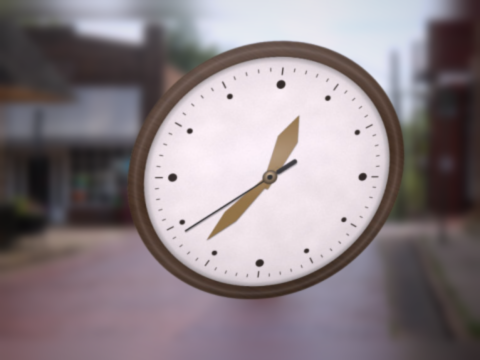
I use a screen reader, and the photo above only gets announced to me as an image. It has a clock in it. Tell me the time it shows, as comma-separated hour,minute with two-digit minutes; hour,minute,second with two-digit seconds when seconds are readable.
12,36,39
